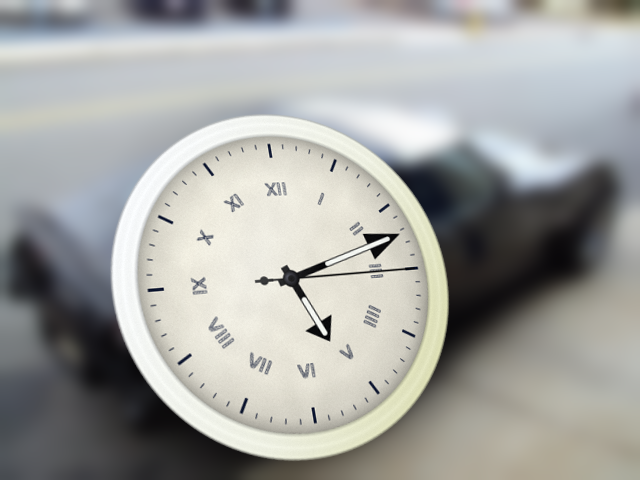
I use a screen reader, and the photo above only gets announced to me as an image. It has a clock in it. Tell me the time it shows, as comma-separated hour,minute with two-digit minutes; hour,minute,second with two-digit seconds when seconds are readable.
5,12,15
